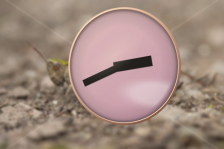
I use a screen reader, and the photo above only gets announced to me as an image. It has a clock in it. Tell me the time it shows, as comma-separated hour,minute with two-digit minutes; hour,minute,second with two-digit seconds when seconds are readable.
2,41
